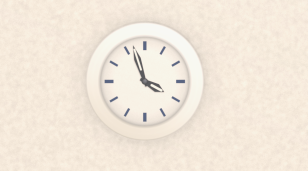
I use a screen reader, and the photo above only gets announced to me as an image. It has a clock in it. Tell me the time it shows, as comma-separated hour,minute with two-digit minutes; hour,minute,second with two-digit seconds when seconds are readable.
3,57
